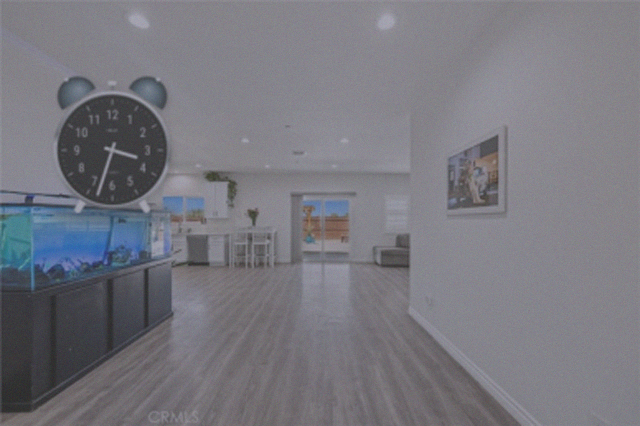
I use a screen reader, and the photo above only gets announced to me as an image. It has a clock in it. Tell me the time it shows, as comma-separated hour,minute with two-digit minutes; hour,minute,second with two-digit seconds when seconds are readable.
3,33
